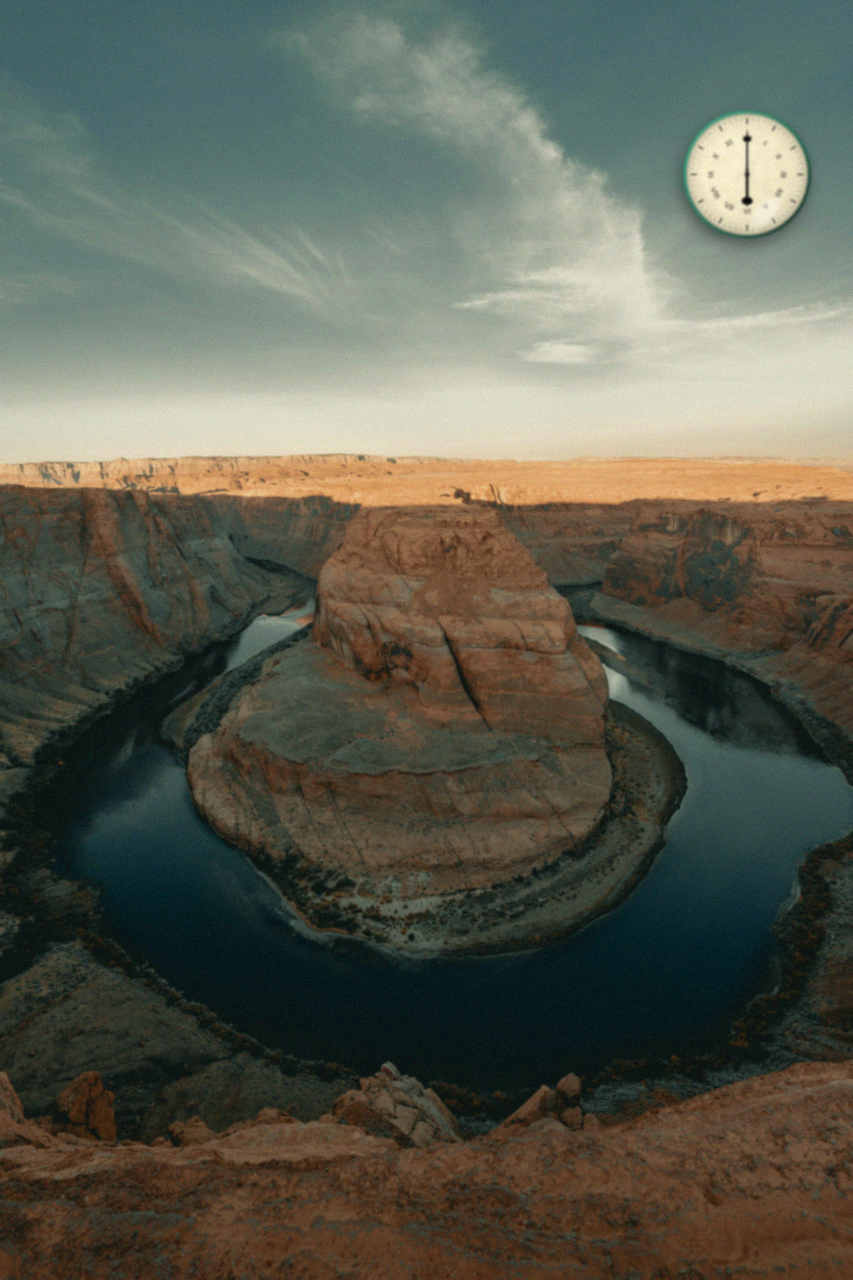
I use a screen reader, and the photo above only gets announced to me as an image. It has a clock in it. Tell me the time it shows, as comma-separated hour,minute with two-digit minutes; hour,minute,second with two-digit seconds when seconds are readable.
6,00
